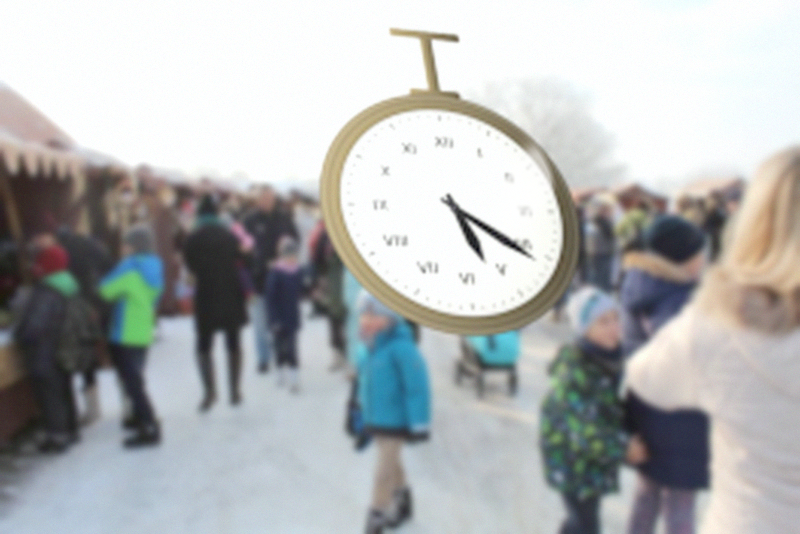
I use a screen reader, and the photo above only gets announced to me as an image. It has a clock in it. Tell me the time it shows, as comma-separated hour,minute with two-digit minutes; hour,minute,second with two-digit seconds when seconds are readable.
5,21
